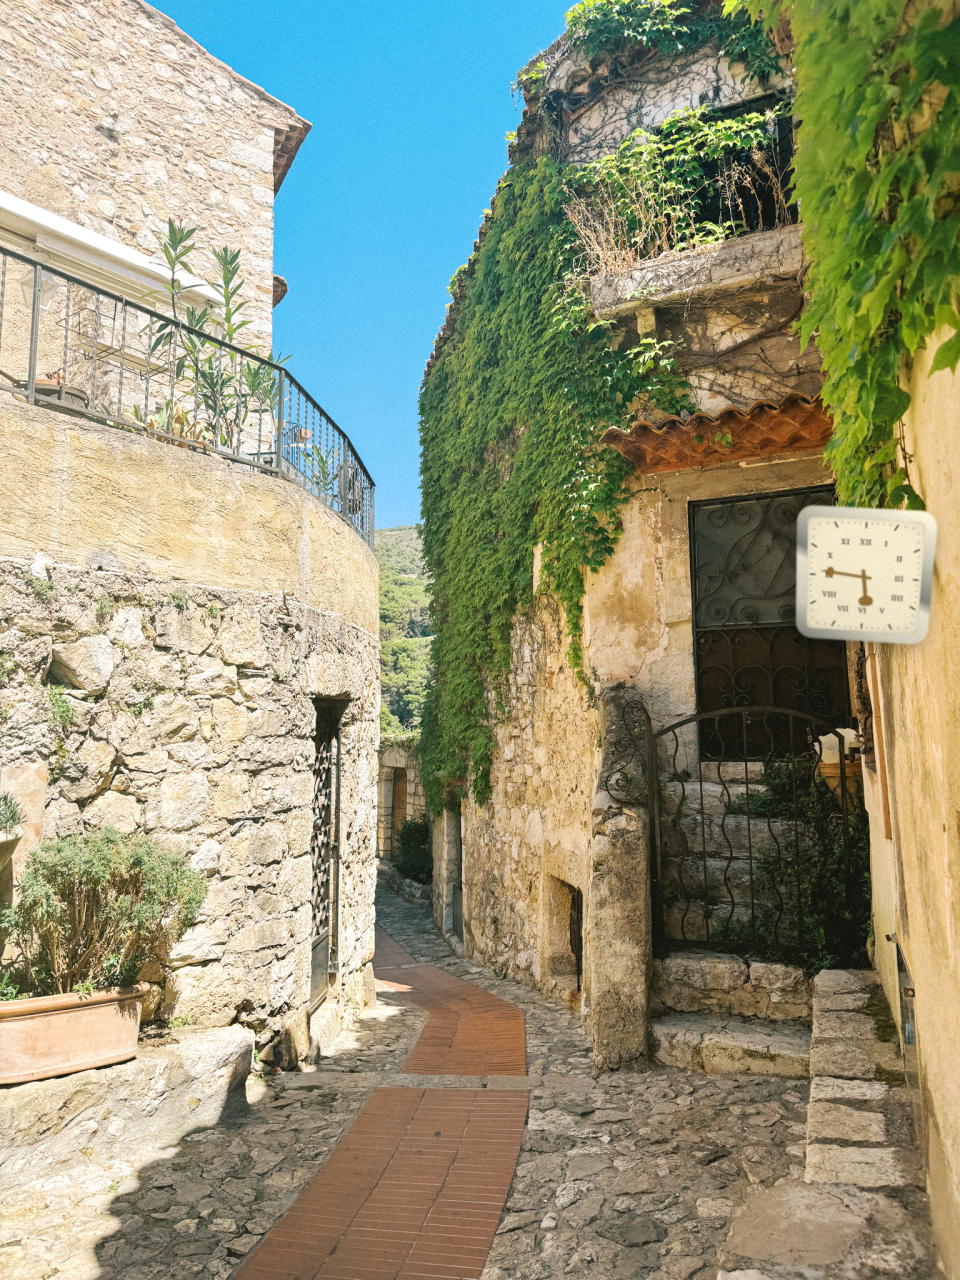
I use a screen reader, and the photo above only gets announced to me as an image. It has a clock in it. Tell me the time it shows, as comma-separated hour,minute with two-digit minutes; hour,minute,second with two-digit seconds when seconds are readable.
5,46
